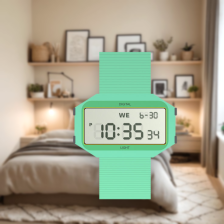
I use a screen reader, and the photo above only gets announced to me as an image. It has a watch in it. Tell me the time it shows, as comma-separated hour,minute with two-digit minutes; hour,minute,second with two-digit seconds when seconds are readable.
10,35,34
